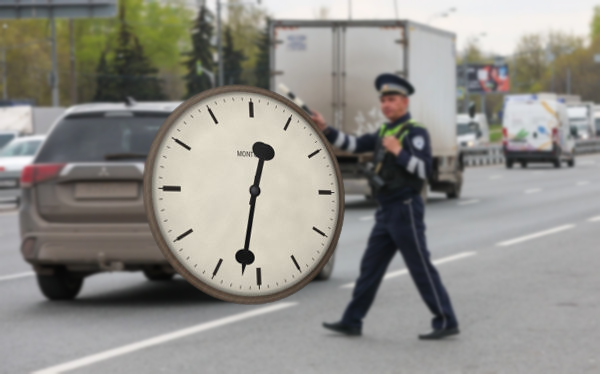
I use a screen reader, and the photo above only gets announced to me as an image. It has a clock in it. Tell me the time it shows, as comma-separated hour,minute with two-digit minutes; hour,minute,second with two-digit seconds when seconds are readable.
12,32
